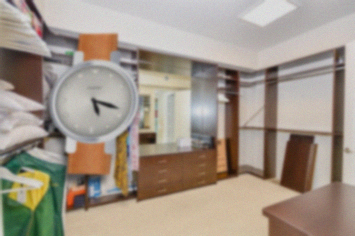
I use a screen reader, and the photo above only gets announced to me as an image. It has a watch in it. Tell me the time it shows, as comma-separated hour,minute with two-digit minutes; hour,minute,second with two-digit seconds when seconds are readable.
5,18
